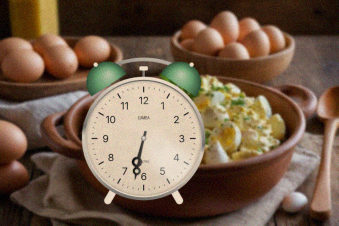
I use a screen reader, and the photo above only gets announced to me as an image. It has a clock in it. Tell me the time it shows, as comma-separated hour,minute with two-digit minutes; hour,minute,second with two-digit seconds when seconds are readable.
6,32
